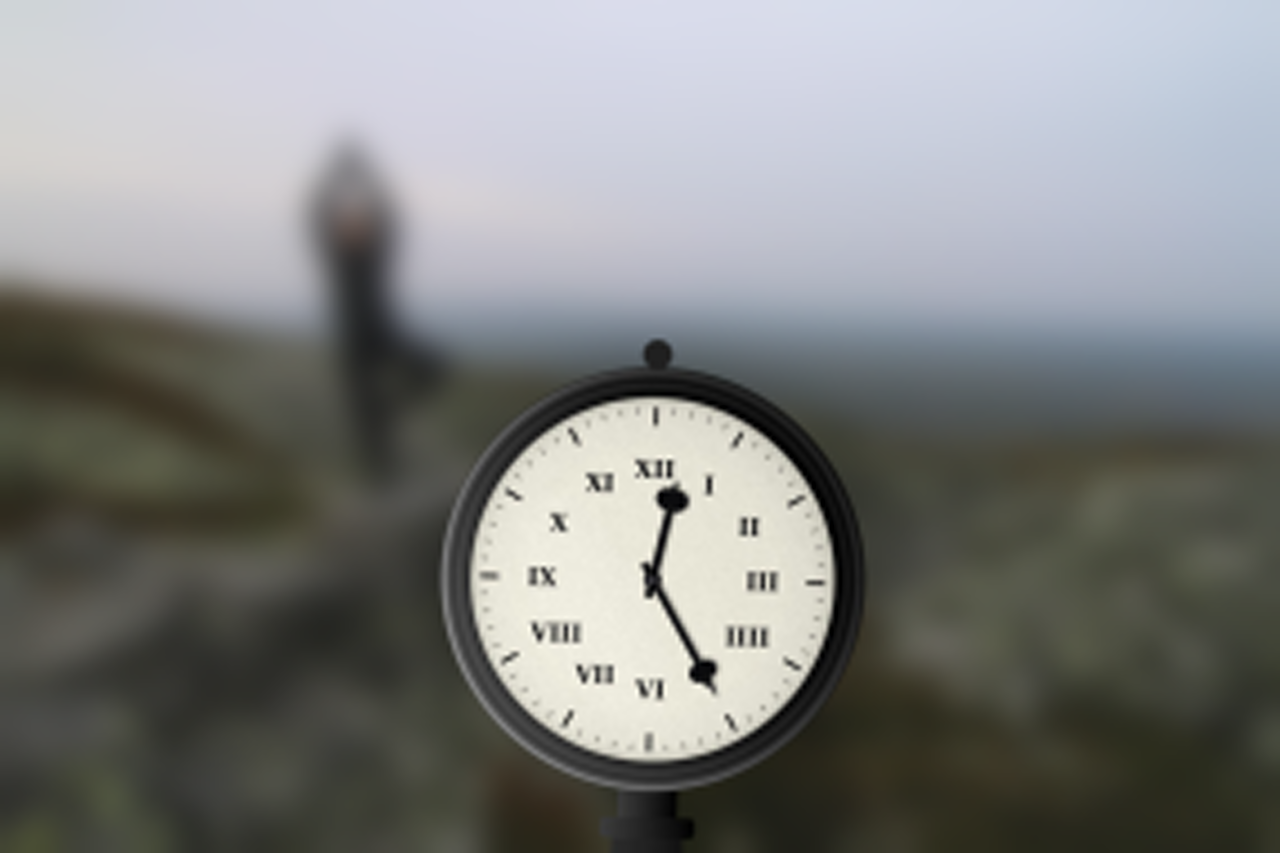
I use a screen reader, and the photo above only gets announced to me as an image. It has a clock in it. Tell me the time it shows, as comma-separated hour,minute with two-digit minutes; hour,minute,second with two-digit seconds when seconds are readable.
12,25
